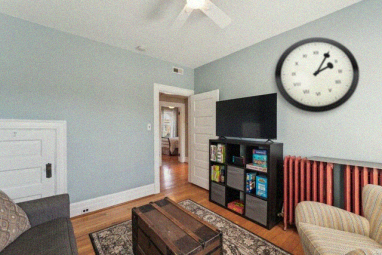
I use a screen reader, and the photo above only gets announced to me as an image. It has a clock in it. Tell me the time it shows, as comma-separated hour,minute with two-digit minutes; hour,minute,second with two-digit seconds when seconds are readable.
2,05
